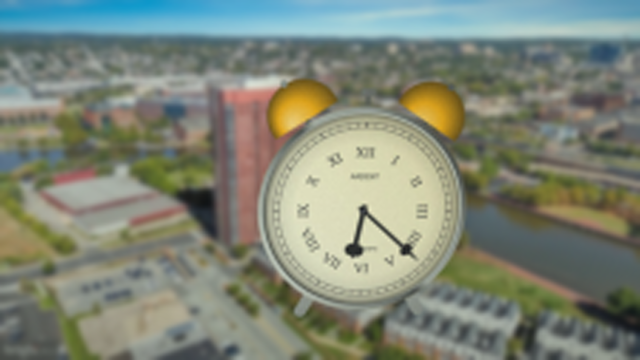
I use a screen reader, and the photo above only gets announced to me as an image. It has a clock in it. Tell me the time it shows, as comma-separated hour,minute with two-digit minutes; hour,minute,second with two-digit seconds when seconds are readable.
6,22
